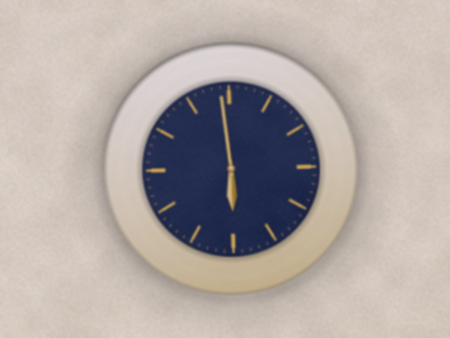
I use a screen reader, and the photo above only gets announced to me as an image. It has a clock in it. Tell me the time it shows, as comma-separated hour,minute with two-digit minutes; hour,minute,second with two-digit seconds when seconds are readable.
5,59
